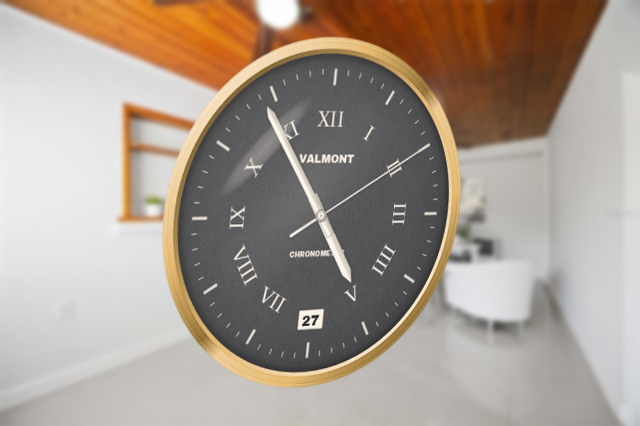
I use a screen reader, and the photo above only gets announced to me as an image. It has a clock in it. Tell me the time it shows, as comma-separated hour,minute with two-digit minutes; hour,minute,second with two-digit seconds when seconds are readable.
4,54,10
